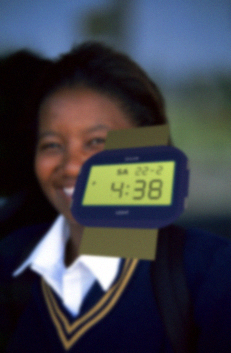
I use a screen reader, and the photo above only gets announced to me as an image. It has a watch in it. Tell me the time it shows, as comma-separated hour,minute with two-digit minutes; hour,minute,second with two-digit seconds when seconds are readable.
4,38
